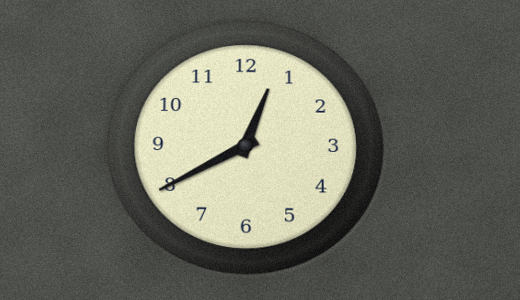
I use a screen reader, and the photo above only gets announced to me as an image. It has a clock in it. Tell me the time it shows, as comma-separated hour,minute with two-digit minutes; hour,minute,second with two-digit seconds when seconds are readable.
12,40
